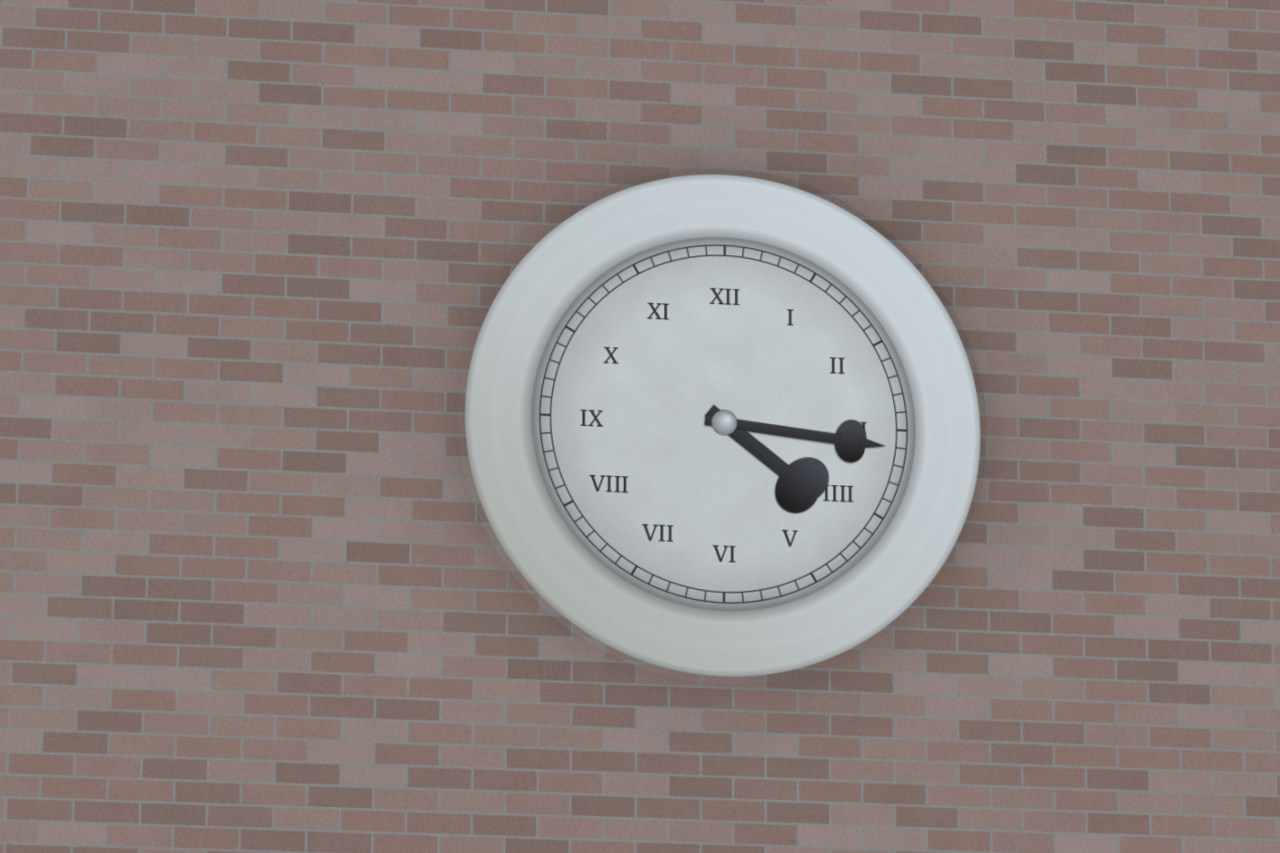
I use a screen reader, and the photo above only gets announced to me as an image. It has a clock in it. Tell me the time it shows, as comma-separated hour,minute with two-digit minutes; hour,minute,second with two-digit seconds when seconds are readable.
4,16
